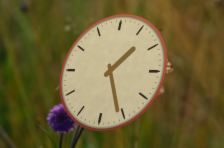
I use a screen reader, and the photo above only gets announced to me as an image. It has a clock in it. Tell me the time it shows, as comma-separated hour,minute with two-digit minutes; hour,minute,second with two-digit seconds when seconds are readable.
1,26
